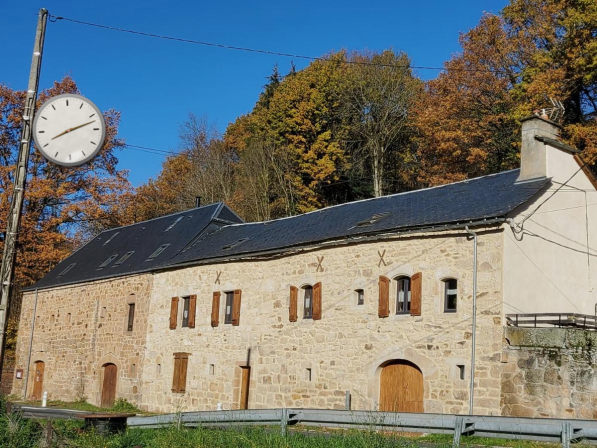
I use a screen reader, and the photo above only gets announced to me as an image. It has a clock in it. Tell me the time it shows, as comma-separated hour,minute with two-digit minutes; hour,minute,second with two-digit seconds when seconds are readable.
8,12
